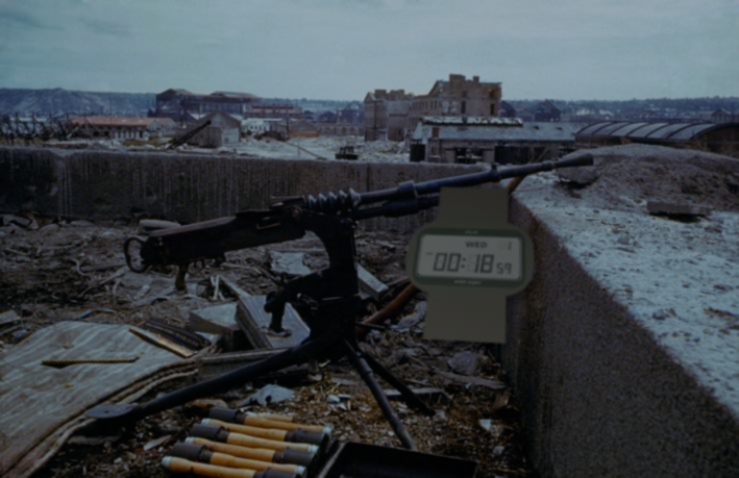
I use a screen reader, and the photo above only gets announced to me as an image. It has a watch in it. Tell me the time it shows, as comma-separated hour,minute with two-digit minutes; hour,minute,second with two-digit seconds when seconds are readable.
0,18
